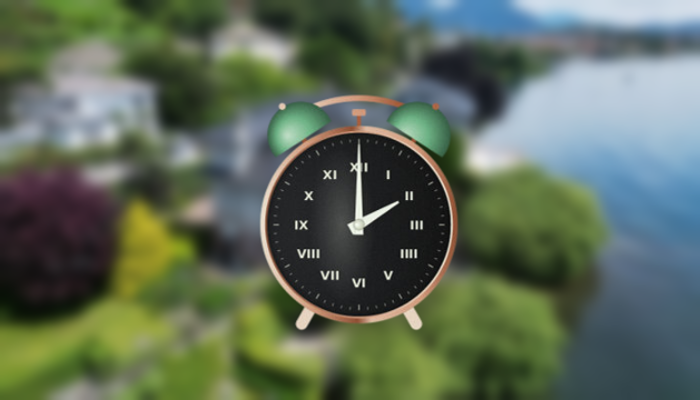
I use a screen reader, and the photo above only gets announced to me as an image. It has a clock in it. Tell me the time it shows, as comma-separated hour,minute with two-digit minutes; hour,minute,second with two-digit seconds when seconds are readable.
2,00
